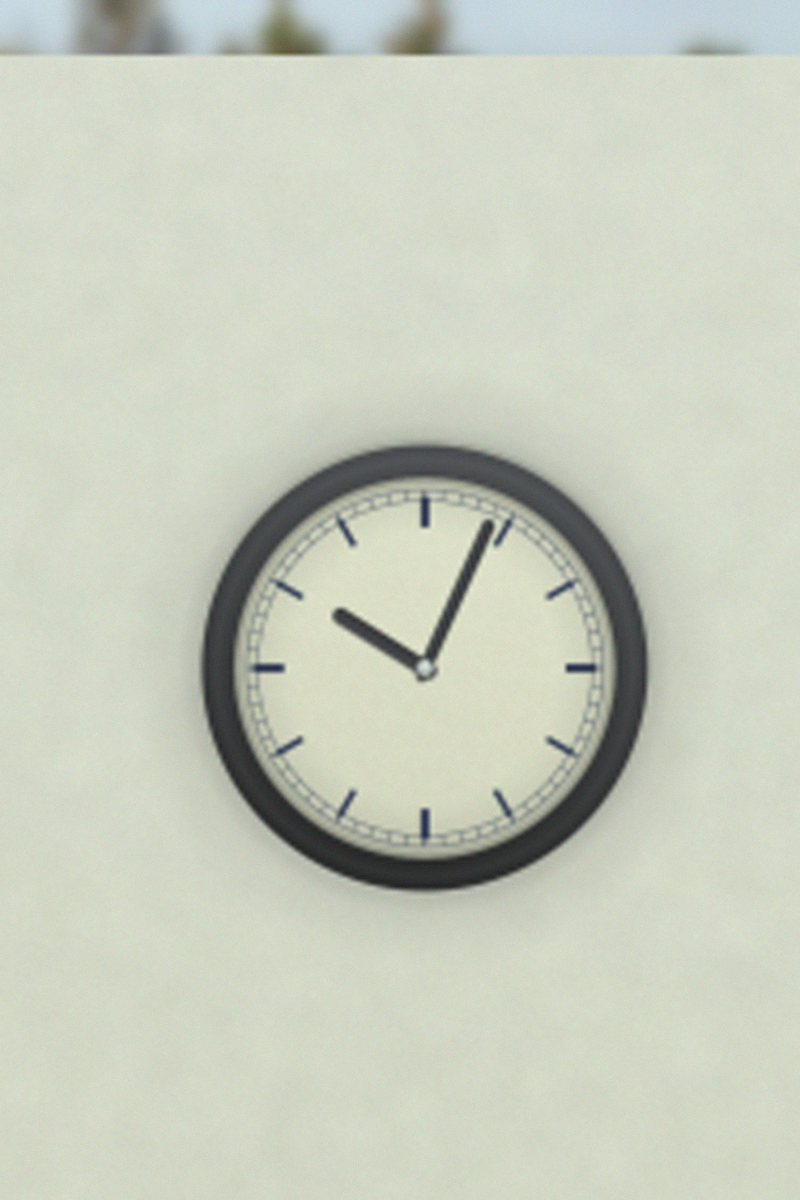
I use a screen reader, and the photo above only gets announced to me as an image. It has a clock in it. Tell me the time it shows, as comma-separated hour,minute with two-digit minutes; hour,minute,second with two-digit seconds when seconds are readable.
10,04
